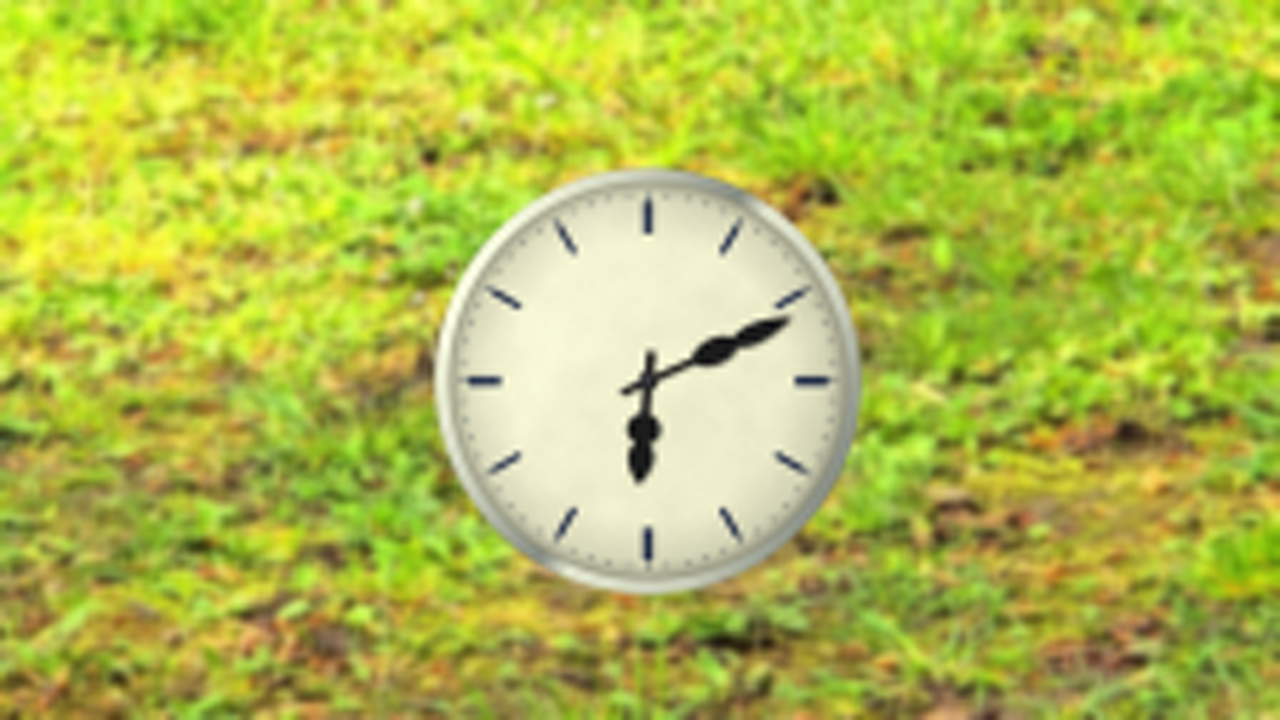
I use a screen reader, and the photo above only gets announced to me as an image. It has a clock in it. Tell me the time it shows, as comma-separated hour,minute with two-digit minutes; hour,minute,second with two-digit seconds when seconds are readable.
6,11
